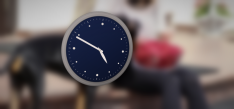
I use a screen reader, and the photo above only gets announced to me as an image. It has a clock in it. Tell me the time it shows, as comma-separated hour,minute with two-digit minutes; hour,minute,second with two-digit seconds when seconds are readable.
4,49
